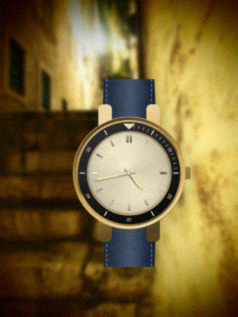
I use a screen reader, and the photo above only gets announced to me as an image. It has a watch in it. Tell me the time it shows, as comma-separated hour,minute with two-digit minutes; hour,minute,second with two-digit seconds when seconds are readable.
4,43
